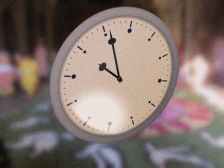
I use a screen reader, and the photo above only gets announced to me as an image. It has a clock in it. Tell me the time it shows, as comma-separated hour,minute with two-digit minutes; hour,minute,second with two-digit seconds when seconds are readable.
9,56
